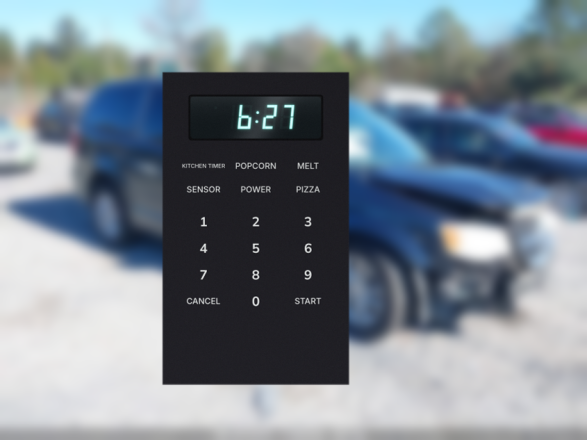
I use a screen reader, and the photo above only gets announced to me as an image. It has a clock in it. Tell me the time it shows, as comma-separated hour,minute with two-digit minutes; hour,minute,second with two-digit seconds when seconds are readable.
6,27
